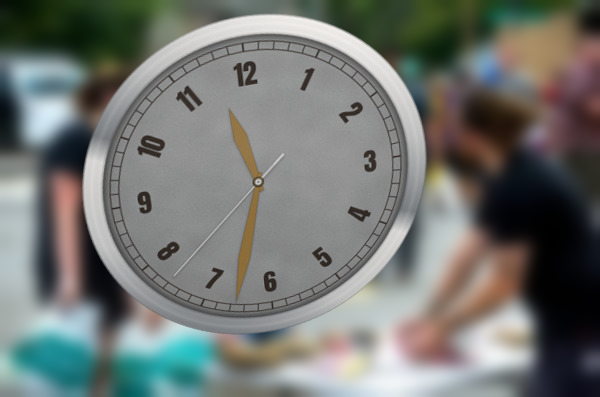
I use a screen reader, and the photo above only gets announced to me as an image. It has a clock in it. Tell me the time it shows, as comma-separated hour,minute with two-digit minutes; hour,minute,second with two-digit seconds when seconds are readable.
11,32,38
